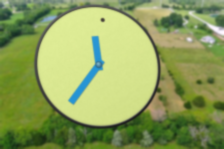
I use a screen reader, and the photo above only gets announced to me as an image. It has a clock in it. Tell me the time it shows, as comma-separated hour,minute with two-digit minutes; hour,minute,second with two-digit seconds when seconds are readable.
11,35
